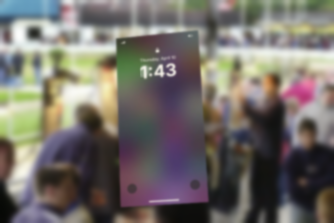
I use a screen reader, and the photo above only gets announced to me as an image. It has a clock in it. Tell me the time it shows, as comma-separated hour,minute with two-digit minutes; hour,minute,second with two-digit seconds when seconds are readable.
1,43
